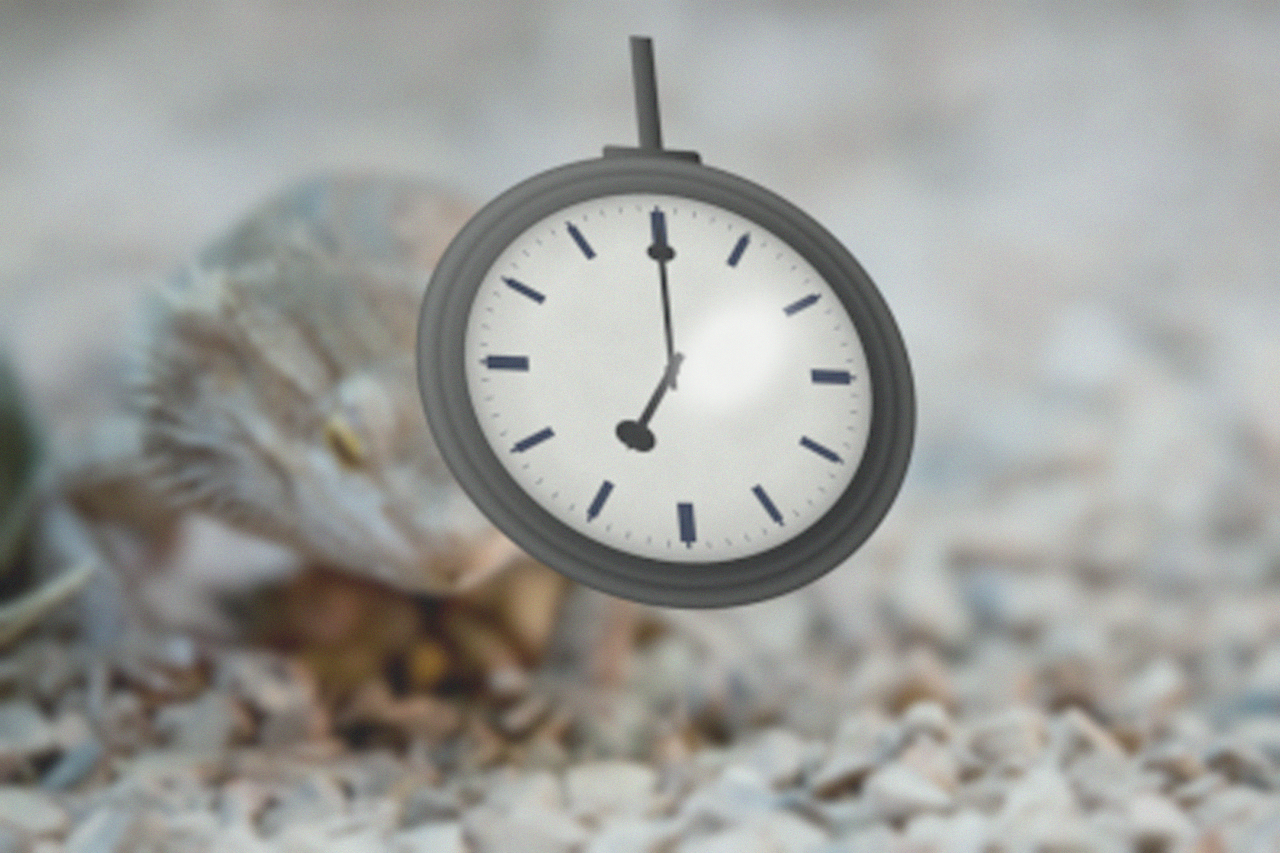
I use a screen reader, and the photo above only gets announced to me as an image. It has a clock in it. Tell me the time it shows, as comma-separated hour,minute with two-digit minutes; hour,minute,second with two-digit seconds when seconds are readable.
7,00
